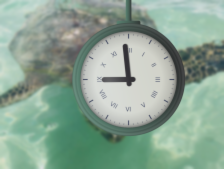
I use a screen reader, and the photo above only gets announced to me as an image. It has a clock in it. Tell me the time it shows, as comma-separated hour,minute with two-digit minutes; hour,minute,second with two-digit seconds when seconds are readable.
8,59
